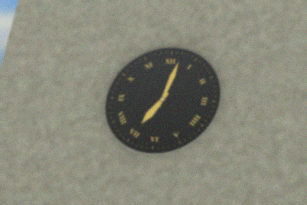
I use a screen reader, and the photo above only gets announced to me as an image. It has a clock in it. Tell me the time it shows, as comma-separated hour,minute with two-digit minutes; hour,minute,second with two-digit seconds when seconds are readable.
7,02
